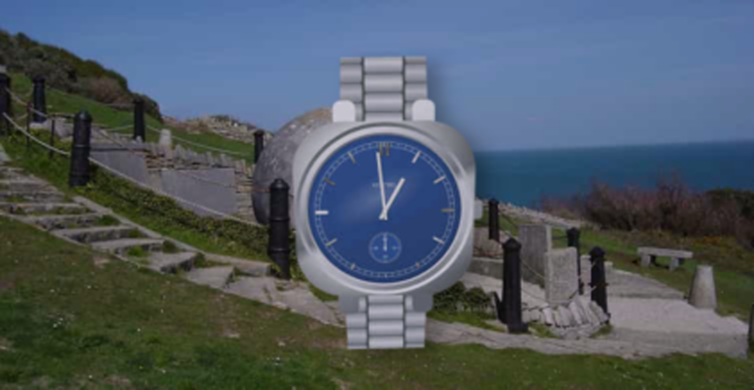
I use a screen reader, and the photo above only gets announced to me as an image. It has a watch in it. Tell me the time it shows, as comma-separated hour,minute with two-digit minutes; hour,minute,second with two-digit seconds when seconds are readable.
12,59
